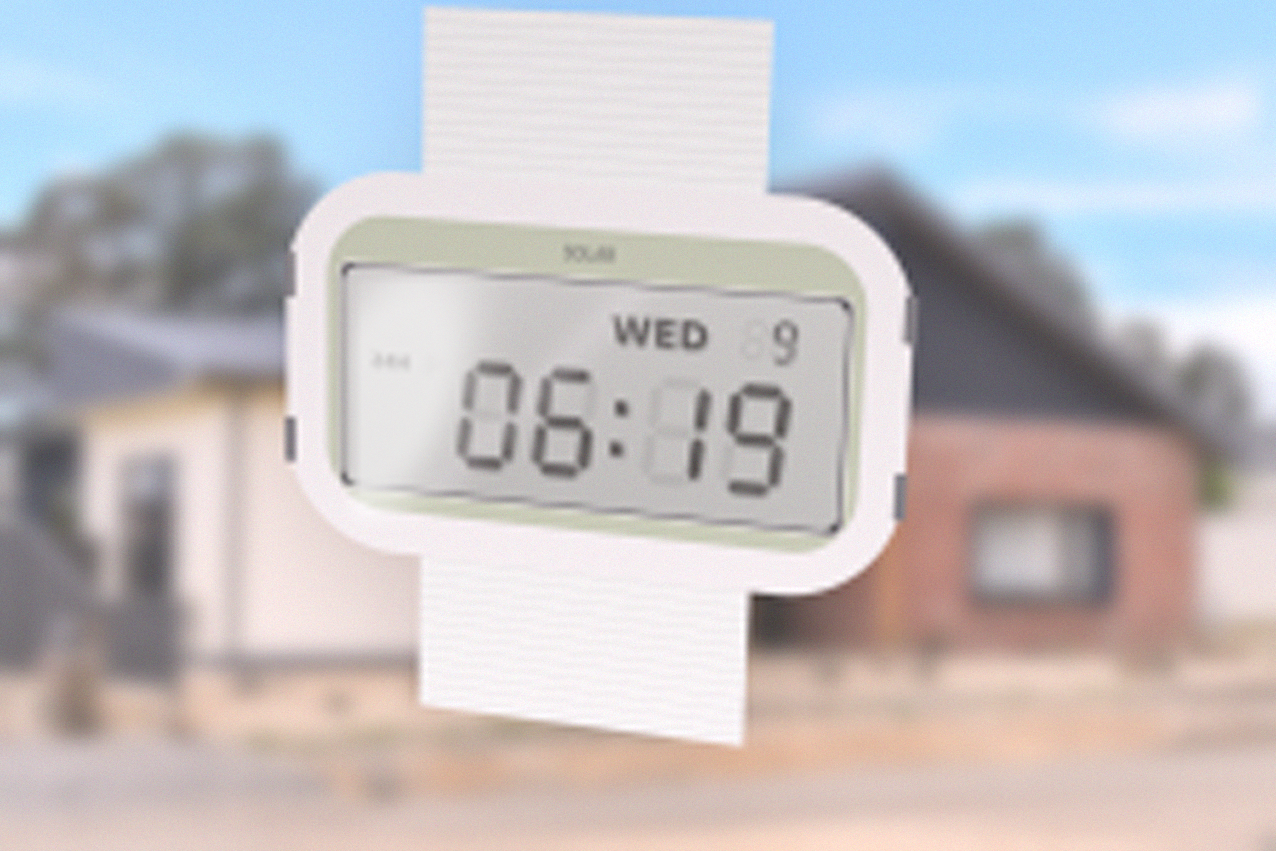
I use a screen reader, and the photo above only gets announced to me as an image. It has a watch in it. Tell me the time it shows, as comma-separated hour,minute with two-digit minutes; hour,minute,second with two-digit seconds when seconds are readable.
6,19
